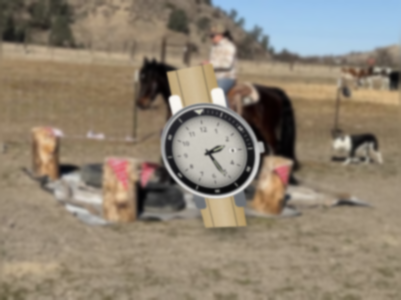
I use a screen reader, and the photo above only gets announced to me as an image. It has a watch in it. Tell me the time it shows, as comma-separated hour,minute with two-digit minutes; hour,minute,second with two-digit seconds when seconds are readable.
2,26
